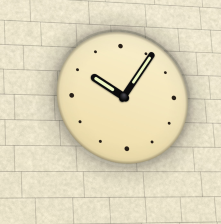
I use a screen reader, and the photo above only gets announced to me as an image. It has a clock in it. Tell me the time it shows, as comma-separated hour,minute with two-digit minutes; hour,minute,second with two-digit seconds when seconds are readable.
10,06
